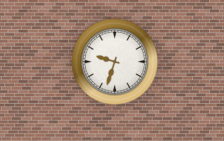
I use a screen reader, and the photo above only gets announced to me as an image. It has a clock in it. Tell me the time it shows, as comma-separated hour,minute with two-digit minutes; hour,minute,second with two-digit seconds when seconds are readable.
9,33
